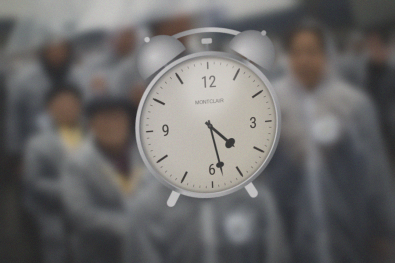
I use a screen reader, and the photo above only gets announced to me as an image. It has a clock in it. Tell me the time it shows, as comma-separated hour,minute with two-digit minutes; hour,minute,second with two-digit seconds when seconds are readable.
4,28
